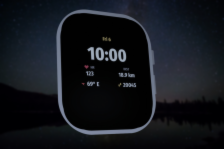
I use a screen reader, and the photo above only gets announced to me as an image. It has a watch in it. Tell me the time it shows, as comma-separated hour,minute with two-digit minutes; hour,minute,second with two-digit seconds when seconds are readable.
10,00
